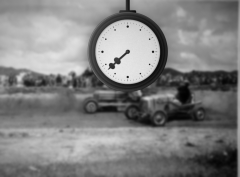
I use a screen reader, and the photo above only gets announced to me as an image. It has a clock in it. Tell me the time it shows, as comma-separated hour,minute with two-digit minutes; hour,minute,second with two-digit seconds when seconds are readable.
7,38
